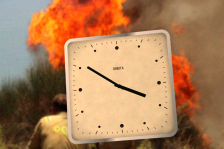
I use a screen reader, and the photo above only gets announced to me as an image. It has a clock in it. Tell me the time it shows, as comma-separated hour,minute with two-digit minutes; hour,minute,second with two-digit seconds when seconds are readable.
3,51
